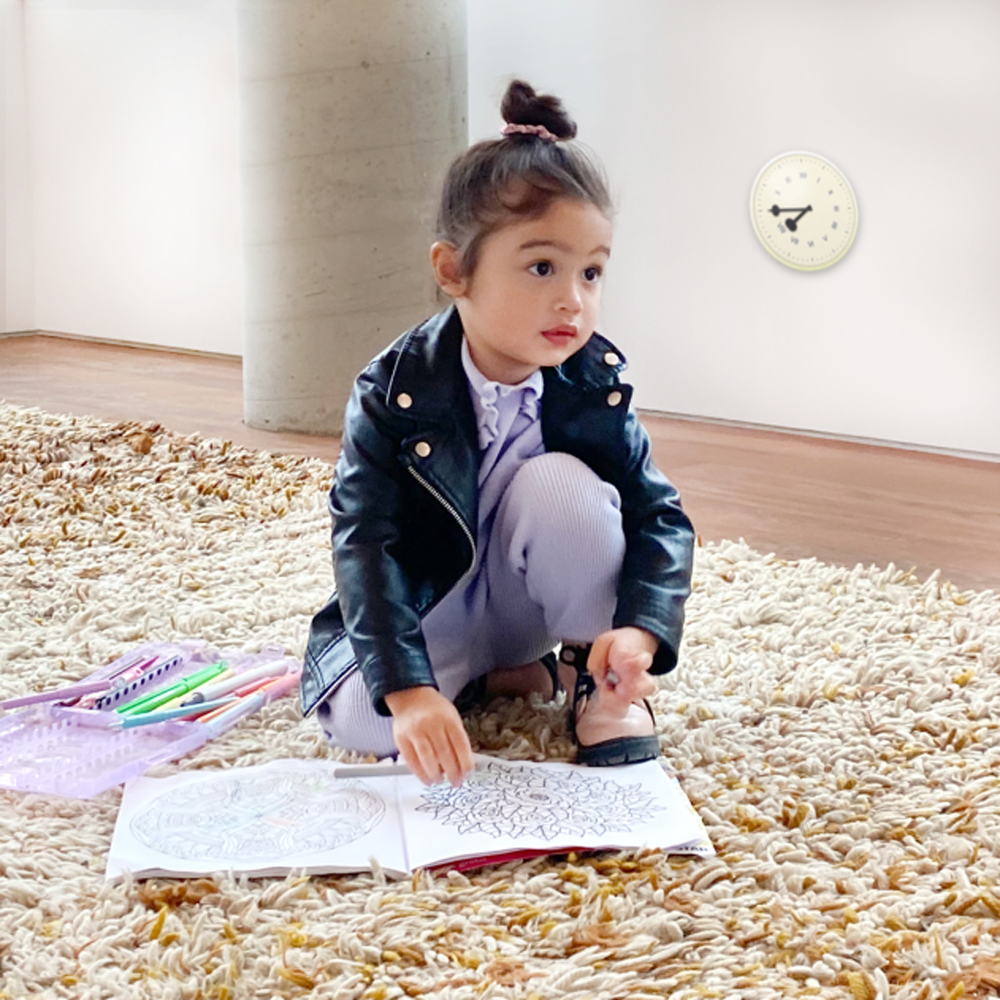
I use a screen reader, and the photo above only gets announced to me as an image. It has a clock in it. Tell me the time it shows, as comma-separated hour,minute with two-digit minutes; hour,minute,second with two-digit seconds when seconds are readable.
7,45
